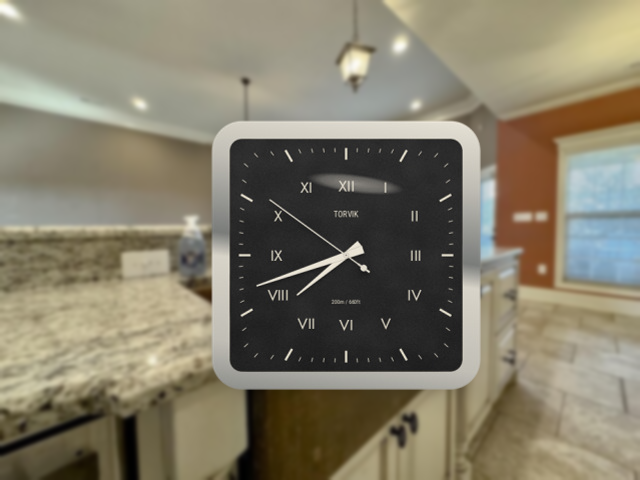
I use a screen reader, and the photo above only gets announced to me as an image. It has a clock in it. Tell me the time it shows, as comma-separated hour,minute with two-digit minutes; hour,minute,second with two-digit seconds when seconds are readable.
7,41,51
